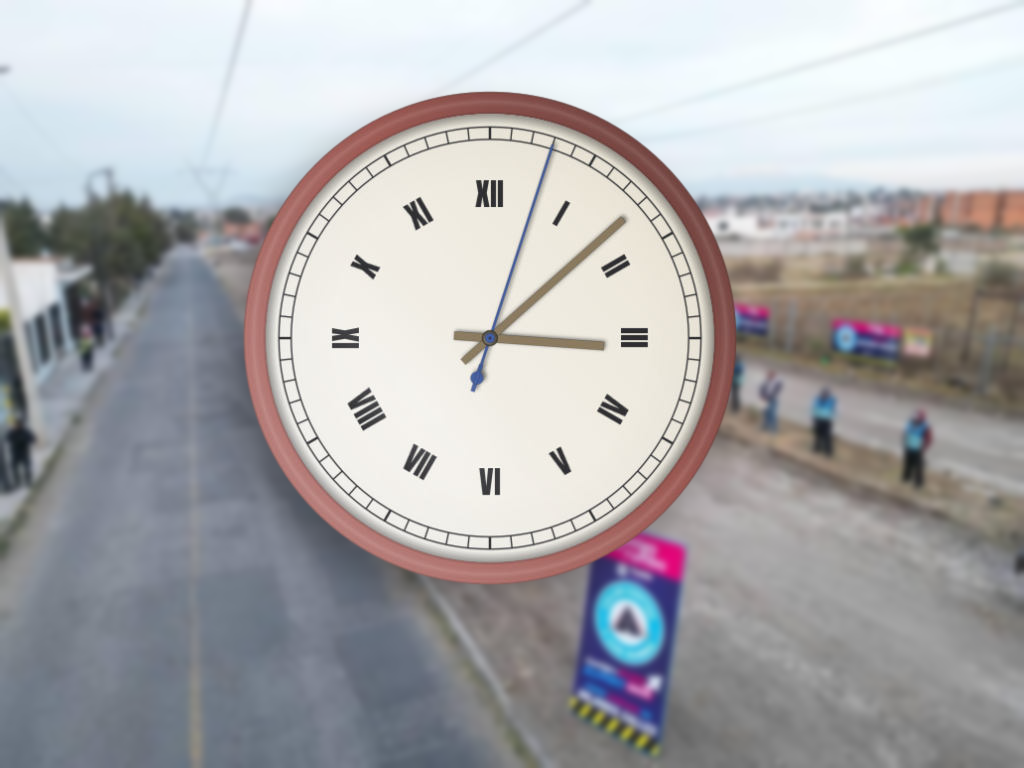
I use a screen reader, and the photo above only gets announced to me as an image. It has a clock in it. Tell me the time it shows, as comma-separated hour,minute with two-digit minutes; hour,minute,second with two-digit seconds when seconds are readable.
3,08,03
